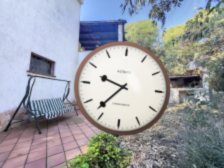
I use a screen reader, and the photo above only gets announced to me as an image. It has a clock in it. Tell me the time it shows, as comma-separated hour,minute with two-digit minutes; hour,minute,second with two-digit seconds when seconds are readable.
9,37
